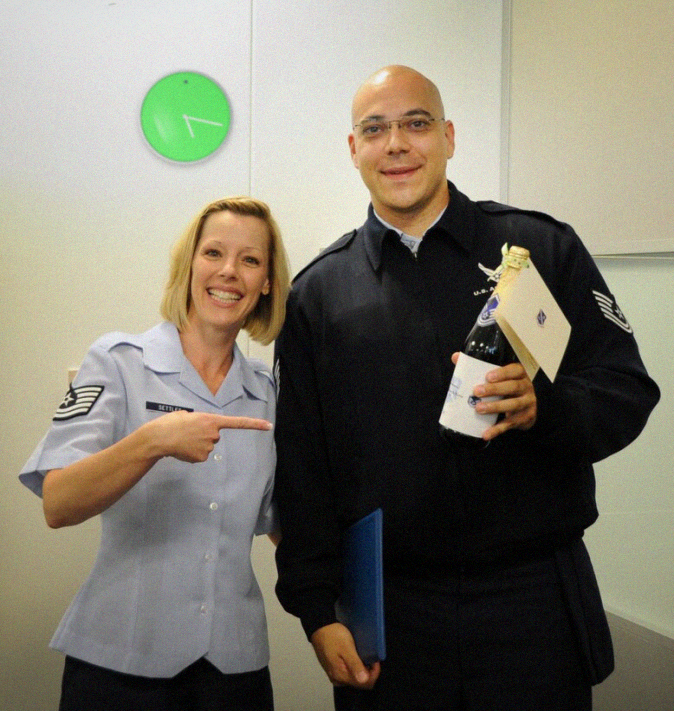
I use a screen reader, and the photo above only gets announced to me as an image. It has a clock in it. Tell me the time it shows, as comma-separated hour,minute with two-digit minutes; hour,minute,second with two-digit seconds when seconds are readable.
5,17
